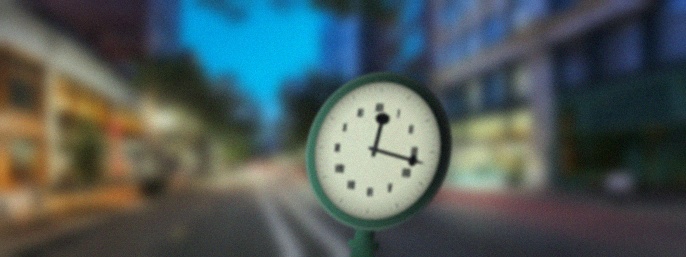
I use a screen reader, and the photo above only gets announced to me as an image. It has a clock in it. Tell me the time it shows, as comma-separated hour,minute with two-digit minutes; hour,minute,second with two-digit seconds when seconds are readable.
12,17
